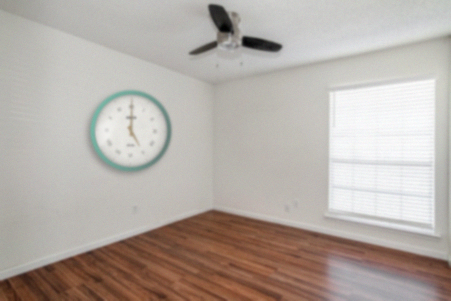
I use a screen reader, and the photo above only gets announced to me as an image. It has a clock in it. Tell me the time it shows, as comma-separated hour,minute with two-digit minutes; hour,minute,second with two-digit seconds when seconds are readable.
5,00
